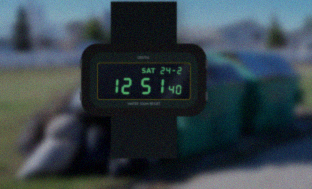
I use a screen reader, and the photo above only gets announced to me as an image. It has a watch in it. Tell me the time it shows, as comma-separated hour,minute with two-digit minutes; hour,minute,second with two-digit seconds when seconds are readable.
12,51,40
